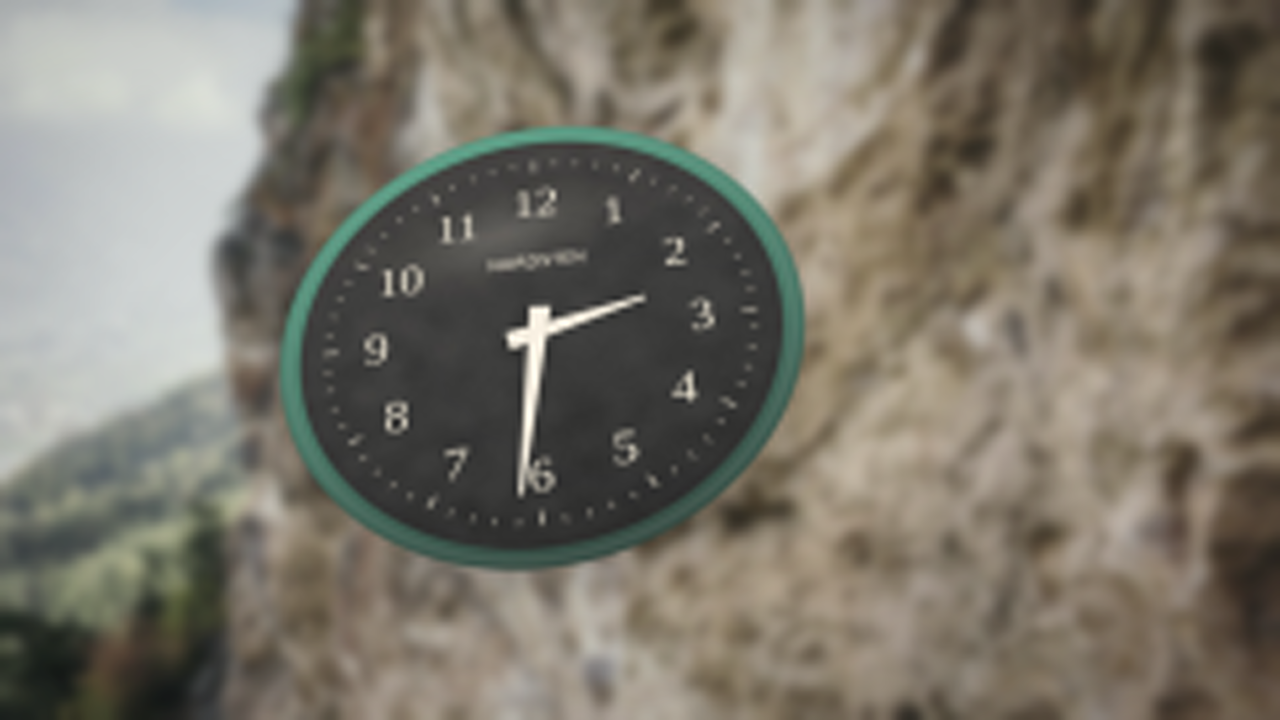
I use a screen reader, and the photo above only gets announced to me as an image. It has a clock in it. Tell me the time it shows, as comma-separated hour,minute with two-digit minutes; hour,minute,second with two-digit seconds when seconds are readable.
2,31
